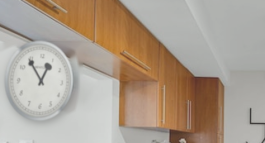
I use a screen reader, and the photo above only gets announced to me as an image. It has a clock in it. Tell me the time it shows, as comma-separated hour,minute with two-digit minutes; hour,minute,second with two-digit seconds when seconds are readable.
12,54
